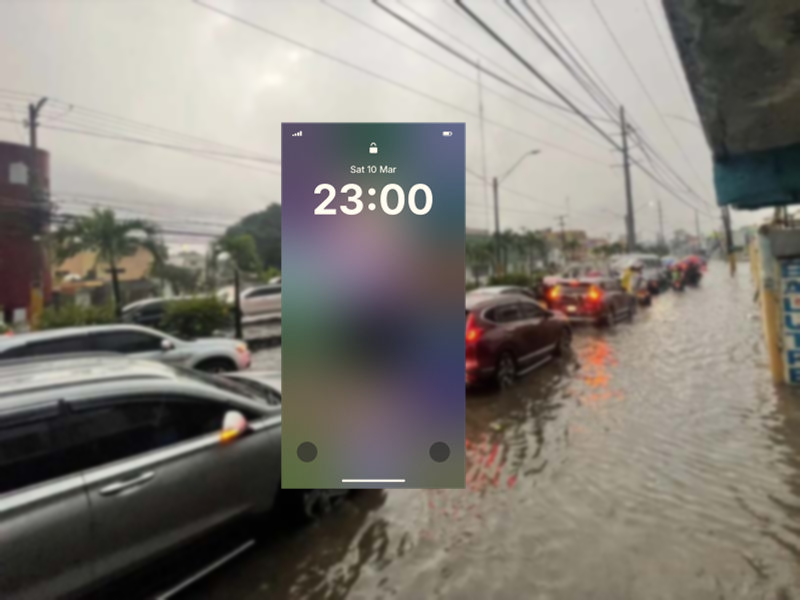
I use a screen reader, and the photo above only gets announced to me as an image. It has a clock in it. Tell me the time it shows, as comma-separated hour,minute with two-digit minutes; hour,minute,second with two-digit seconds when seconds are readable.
23,00
